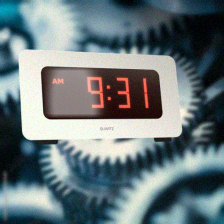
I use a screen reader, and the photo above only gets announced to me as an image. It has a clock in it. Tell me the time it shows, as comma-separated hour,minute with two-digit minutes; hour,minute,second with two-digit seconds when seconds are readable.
9,31
